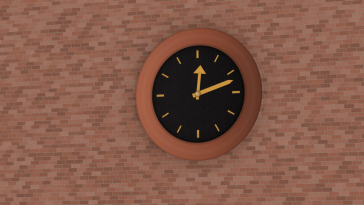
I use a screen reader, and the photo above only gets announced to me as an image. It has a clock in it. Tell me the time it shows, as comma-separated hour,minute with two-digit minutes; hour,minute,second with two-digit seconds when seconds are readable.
12,12
